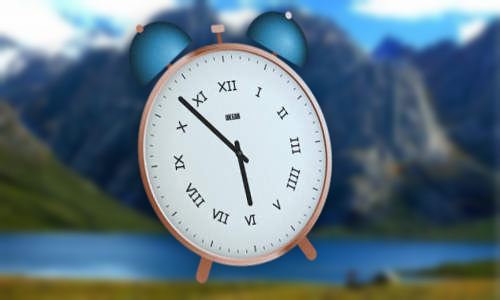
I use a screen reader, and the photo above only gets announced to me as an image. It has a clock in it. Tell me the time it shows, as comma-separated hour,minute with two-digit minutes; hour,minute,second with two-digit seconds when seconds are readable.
5,53
